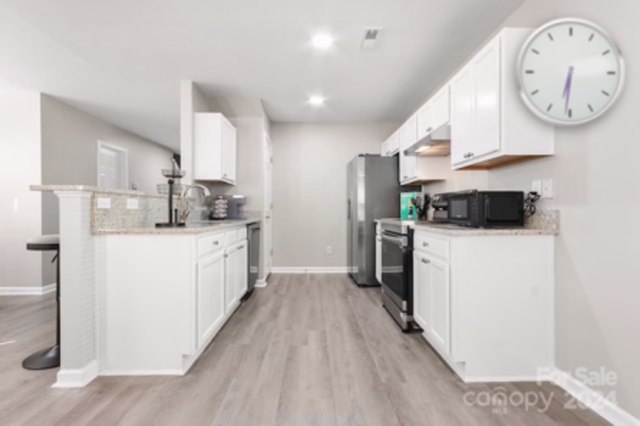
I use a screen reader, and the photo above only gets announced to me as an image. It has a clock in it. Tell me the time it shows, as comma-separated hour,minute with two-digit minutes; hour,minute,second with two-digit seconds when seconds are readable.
6,31
